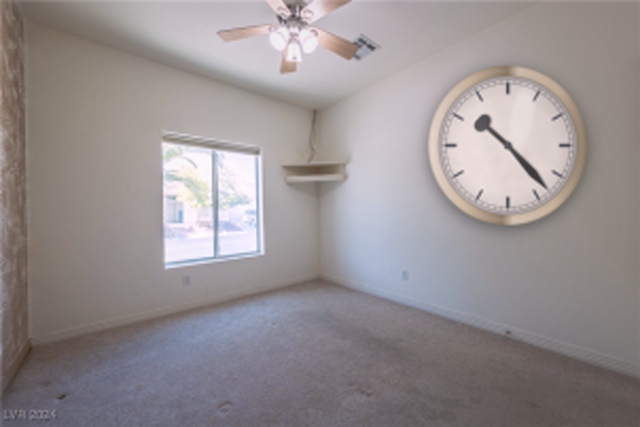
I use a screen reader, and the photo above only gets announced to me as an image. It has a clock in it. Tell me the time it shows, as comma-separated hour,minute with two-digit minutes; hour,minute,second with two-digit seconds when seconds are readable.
10,23
